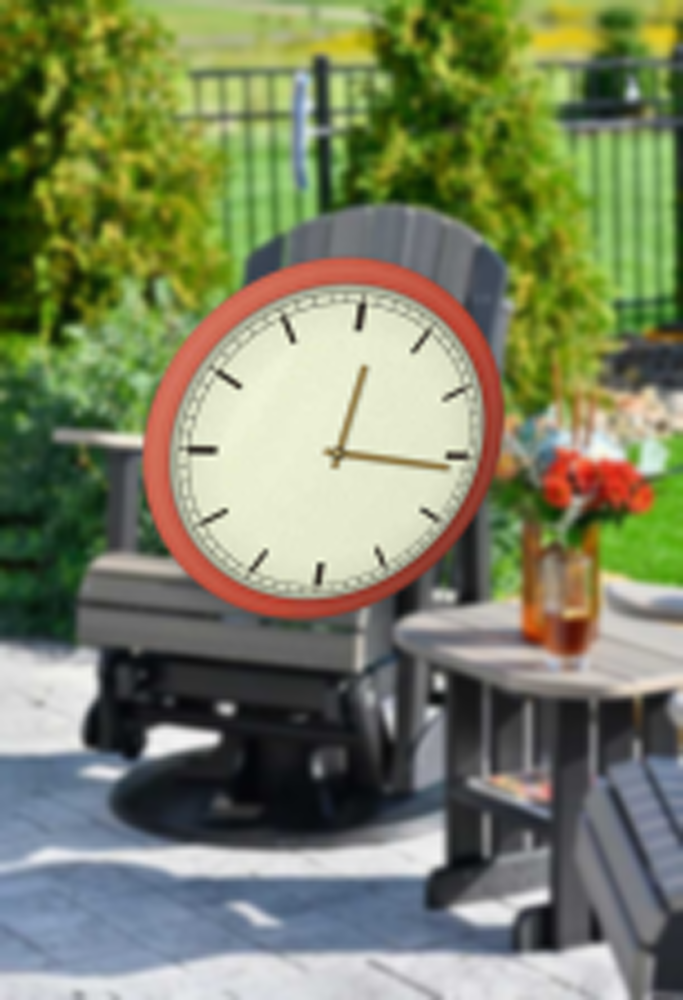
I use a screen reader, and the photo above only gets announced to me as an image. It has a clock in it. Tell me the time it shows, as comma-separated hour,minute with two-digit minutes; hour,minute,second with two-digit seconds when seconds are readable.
12,16
